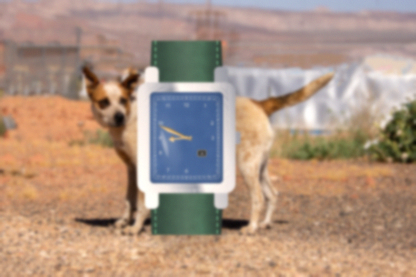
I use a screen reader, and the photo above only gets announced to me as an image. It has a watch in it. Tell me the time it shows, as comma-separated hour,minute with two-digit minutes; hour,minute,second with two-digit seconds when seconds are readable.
8,49
